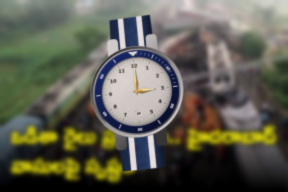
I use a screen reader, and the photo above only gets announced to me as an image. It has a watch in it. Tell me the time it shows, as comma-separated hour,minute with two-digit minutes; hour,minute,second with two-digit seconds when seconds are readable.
3,00
